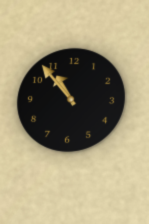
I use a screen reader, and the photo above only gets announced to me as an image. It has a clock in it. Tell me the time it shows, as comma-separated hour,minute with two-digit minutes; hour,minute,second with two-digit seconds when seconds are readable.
10,53
